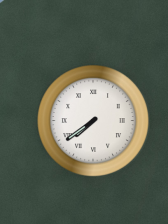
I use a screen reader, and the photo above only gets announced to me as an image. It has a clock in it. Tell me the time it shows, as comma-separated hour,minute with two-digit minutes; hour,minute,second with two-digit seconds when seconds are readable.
7,39
